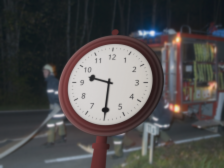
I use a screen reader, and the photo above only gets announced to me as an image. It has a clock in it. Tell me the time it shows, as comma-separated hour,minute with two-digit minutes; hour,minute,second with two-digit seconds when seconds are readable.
9,30
